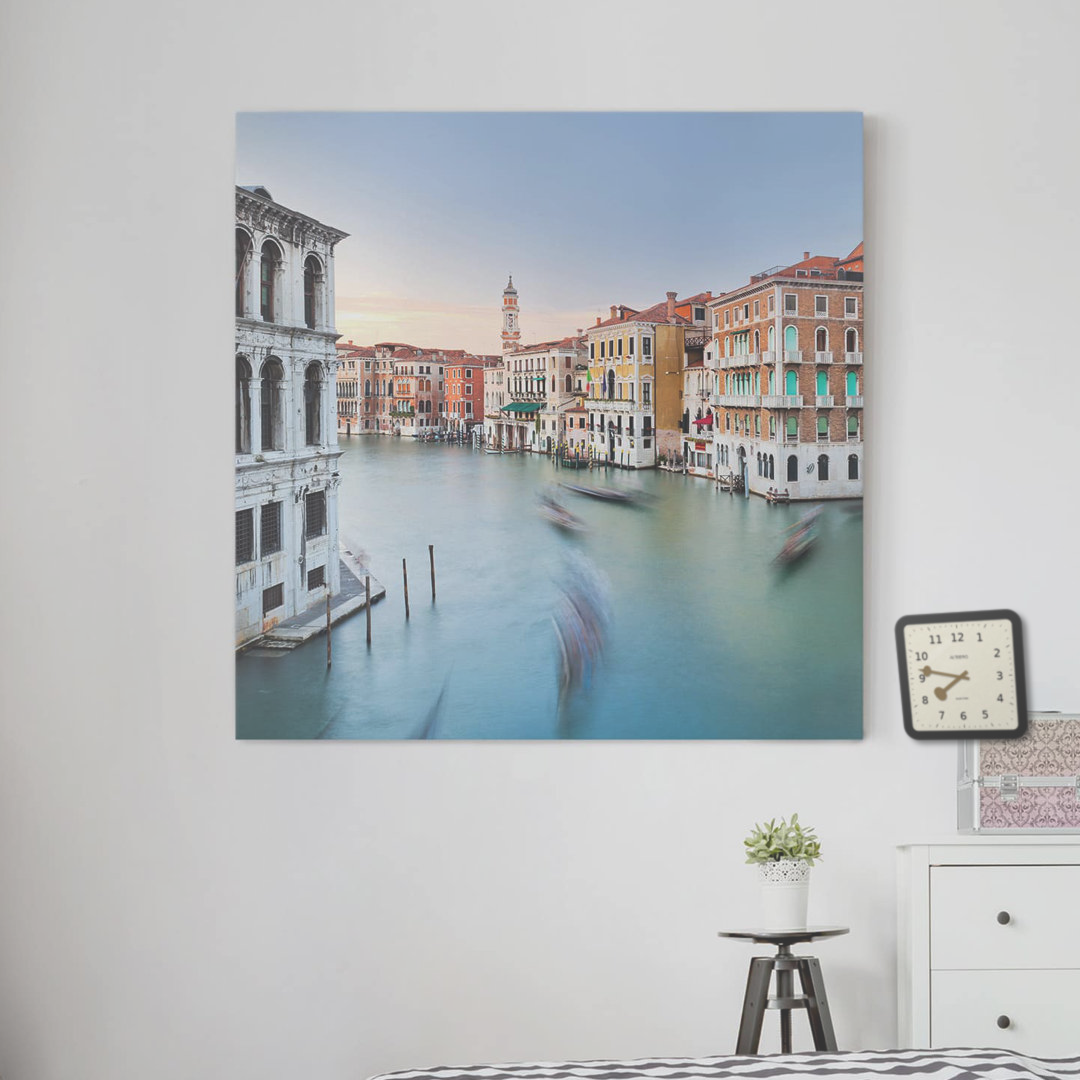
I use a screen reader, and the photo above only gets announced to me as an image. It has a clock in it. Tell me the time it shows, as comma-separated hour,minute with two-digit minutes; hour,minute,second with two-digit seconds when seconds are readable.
7,47
